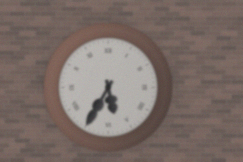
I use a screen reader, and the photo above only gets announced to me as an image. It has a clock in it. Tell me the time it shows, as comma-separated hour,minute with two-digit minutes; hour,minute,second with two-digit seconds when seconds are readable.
5,35
